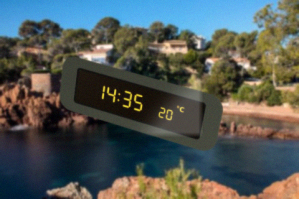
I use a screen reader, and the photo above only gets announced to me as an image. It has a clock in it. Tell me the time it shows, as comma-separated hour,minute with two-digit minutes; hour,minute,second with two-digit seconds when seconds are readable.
14,35
